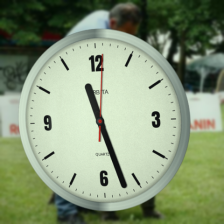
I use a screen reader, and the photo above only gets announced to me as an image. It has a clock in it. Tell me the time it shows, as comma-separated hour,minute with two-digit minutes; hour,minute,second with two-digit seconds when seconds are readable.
11,27,01
